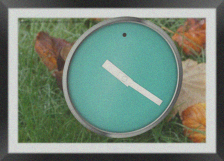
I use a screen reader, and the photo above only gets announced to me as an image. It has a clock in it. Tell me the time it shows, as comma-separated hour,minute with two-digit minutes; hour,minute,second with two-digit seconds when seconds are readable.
10,21
